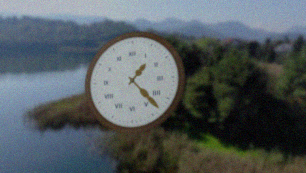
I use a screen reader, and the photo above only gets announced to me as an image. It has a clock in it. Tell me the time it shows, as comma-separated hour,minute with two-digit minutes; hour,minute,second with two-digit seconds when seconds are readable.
1,23
